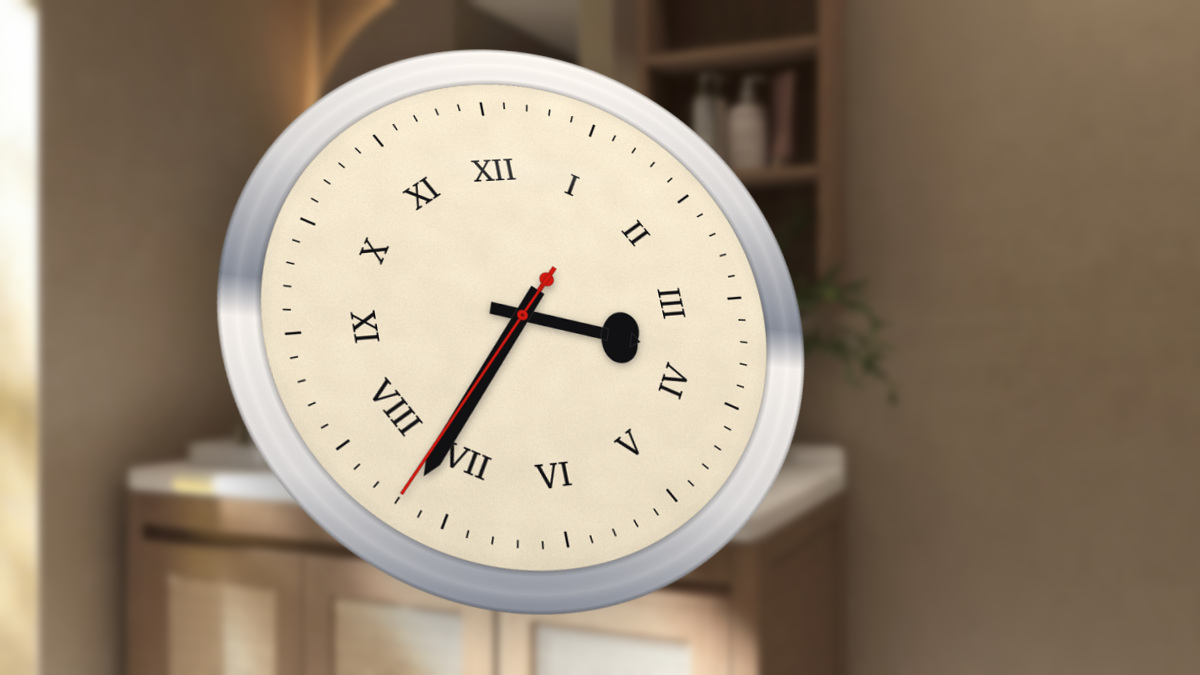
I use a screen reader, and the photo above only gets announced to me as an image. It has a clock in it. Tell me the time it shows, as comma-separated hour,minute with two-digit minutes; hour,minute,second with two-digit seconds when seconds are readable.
3,36,37
